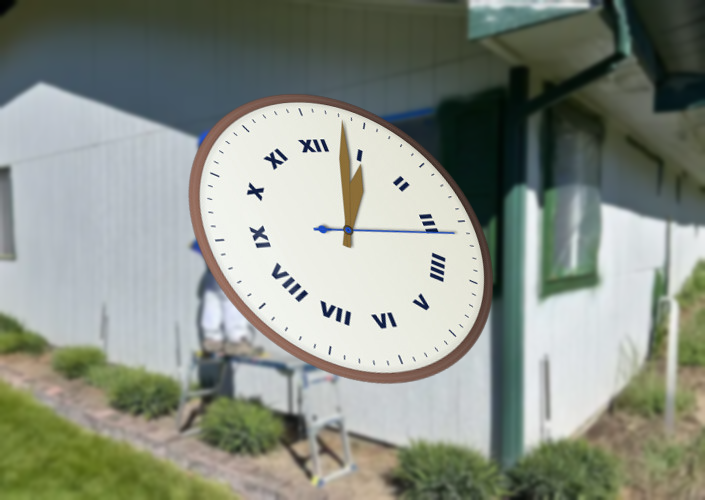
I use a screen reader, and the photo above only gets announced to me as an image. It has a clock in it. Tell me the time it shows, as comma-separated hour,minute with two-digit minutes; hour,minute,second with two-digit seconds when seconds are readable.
1,03,16
